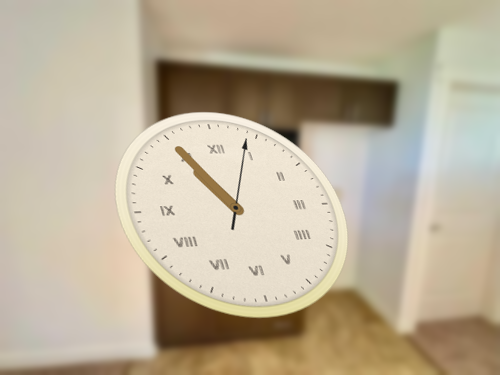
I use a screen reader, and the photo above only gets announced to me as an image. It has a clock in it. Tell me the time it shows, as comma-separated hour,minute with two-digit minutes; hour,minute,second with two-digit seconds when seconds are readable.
10,55,04
